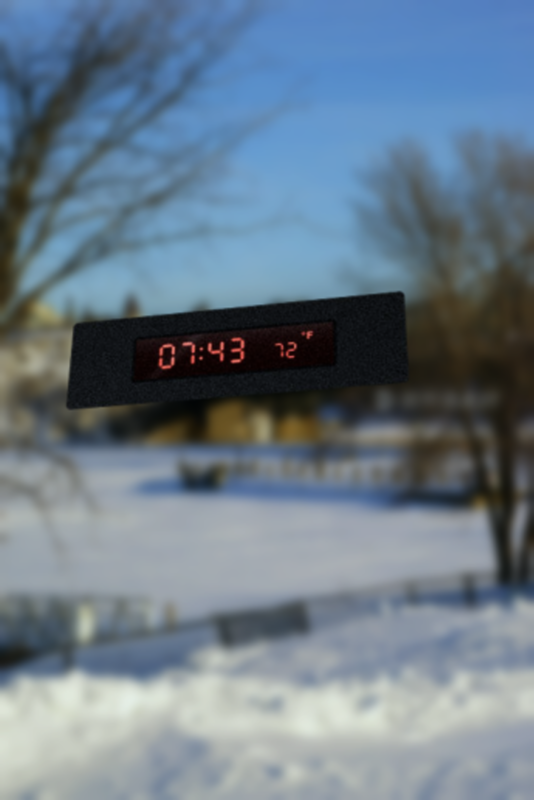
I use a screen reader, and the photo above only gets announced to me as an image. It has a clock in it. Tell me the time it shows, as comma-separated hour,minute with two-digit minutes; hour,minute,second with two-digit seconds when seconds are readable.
7,43
